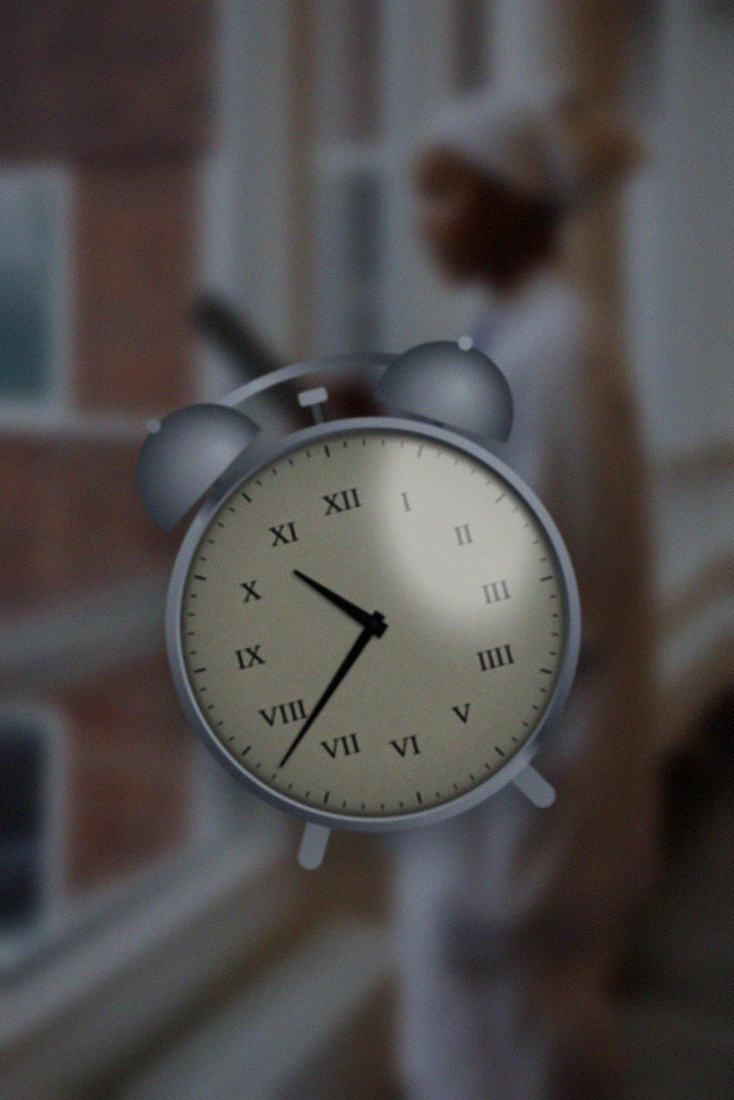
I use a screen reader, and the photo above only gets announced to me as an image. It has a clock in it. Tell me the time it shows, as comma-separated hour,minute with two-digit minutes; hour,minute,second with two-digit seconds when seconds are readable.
10,38
